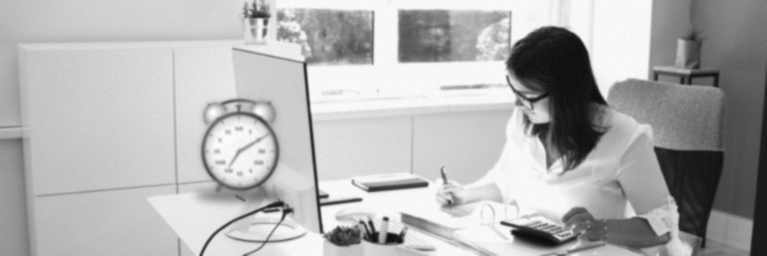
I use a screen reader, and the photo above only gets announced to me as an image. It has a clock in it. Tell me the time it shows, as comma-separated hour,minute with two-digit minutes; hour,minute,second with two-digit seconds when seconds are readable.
7,10
